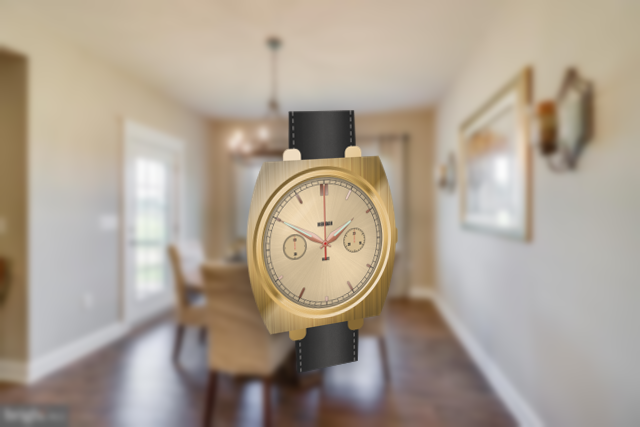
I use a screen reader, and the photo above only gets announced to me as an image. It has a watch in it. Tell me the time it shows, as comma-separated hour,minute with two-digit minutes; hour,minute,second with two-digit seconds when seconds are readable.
1,50
